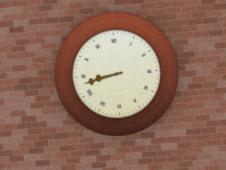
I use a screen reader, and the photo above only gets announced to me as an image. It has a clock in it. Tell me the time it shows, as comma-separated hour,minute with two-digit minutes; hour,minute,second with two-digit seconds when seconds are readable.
8,43
